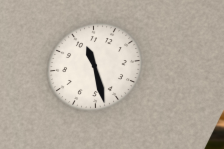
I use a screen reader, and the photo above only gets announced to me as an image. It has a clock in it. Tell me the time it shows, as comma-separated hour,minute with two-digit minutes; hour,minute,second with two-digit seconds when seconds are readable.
10,23
